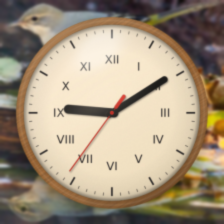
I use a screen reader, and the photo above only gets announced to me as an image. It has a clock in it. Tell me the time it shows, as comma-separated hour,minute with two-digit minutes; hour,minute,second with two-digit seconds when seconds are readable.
9,09,36
